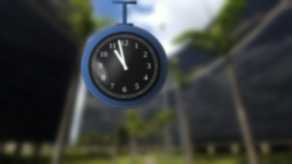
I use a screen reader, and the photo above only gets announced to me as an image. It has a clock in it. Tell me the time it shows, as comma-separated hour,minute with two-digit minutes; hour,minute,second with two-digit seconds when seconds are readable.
10,58
